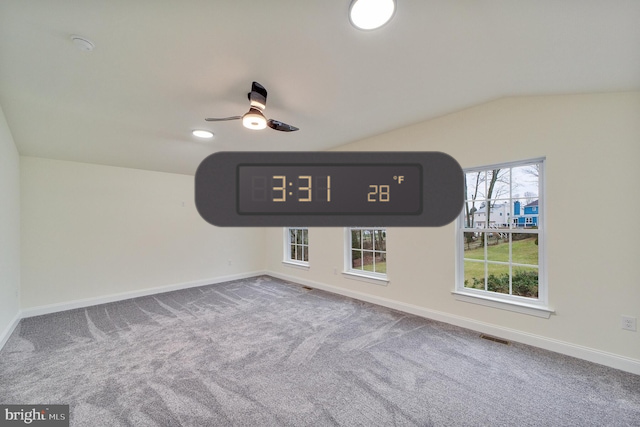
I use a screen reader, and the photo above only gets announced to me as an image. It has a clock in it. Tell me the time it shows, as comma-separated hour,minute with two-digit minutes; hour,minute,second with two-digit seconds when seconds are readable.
3,31
